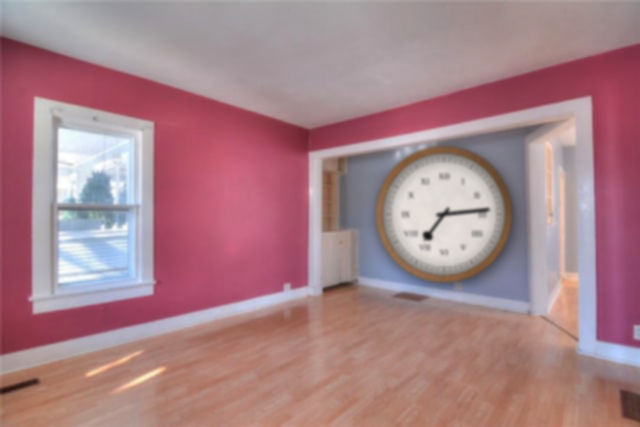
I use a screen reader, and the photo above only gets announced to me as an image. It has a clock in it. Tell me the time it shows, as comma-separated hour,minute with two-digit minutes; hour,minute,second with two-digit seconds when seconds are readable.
7,14
